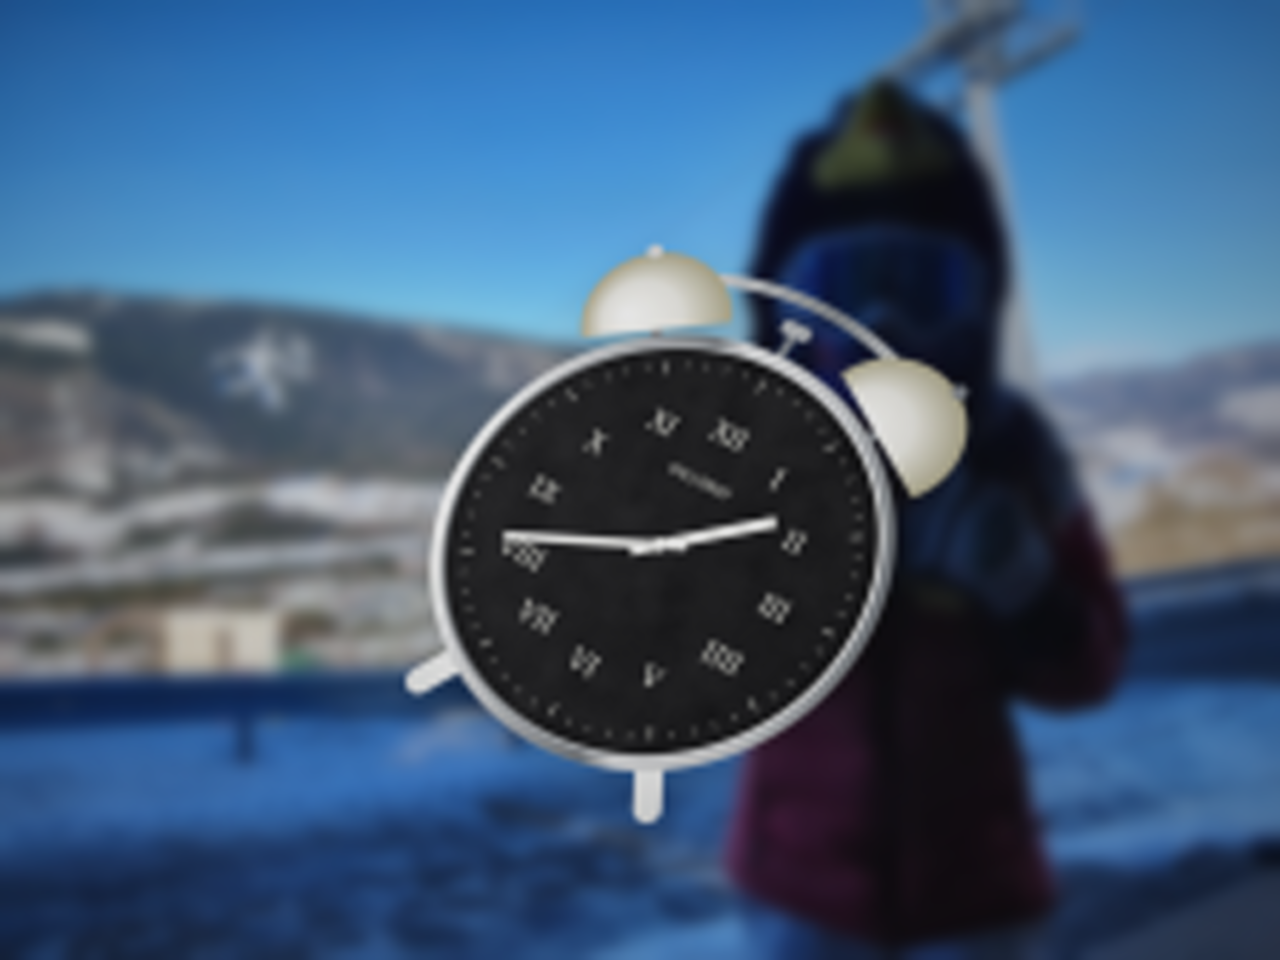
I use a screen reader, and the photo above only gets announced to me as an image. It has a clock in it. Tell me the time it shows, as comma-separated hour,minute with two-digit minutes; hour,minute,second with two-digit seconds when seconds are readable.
1,41
